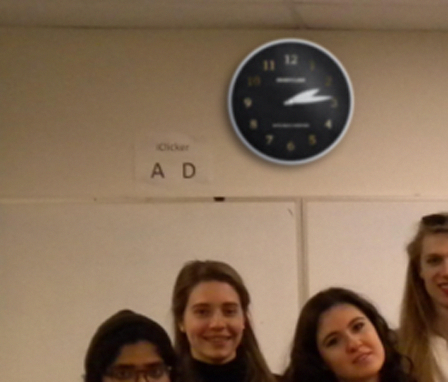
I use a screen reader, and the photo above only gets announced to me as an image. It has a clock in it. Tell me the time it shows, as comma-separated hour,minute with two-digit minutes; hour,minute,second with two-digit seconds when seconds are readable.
2,14
